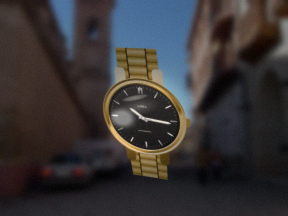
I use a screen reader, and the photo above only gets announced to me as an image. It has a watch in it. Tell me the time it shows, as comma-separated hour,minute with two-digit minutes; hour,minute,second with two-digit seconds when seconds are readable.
10,16
